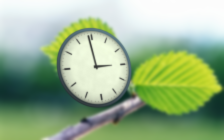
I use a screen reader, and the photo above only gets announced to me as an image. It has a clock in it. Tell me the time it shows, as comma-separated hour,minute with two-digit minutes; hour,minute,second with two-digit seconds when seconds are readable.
2,59
